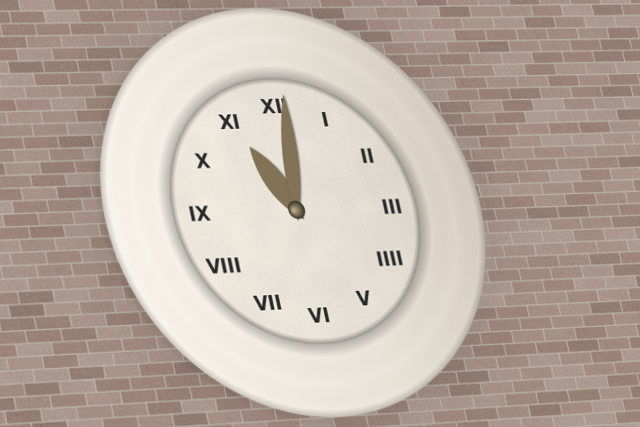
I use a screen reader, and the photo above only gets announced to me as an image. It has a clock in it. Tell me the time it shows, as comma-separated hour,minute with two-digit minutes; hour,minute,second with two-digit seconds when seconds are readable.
11,01
